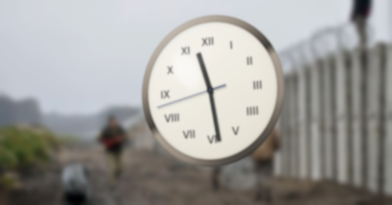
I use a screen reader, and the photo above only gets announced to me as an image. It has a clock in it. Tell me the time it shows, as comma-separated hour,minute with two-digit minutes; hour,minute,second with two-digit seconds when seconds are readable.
11,28,43
